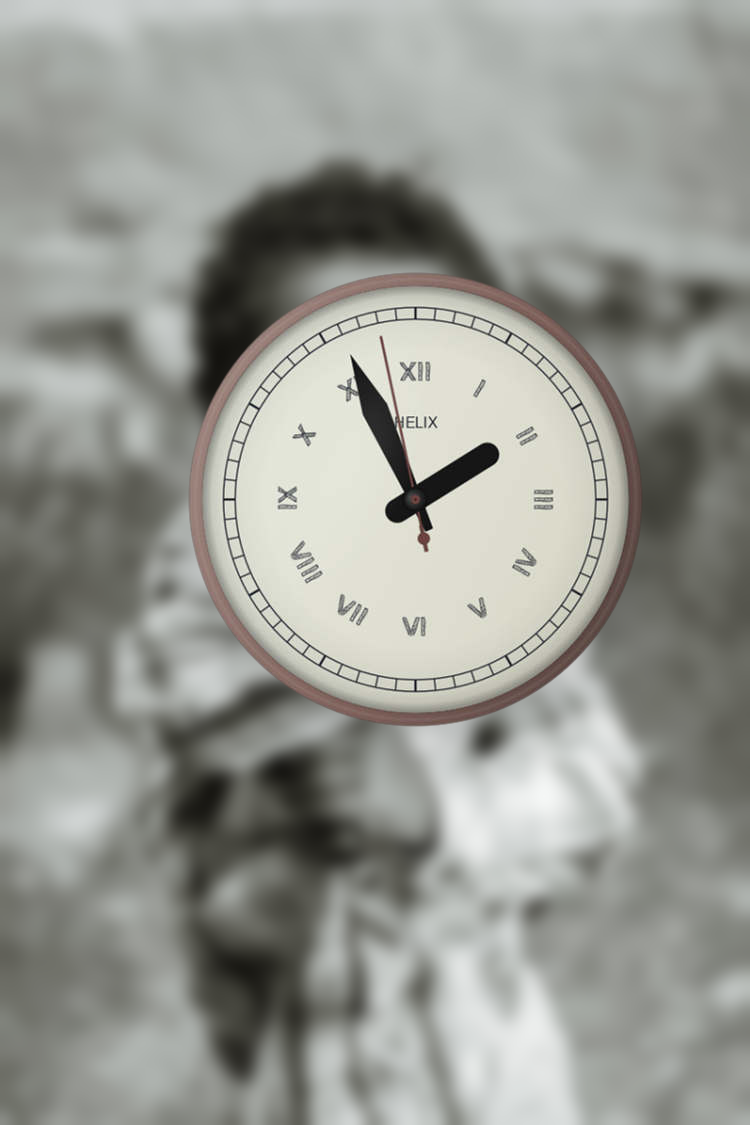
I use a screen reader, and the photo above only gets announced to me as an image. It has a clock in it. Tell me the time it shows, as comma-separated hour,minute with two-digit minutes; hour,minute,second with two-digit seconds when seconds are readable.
1,55,58
